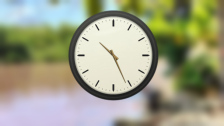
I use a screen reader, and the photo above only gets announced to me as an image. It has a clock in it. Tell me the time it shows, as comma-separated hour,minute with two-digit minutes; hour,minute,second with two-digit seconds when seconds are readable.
10,26
